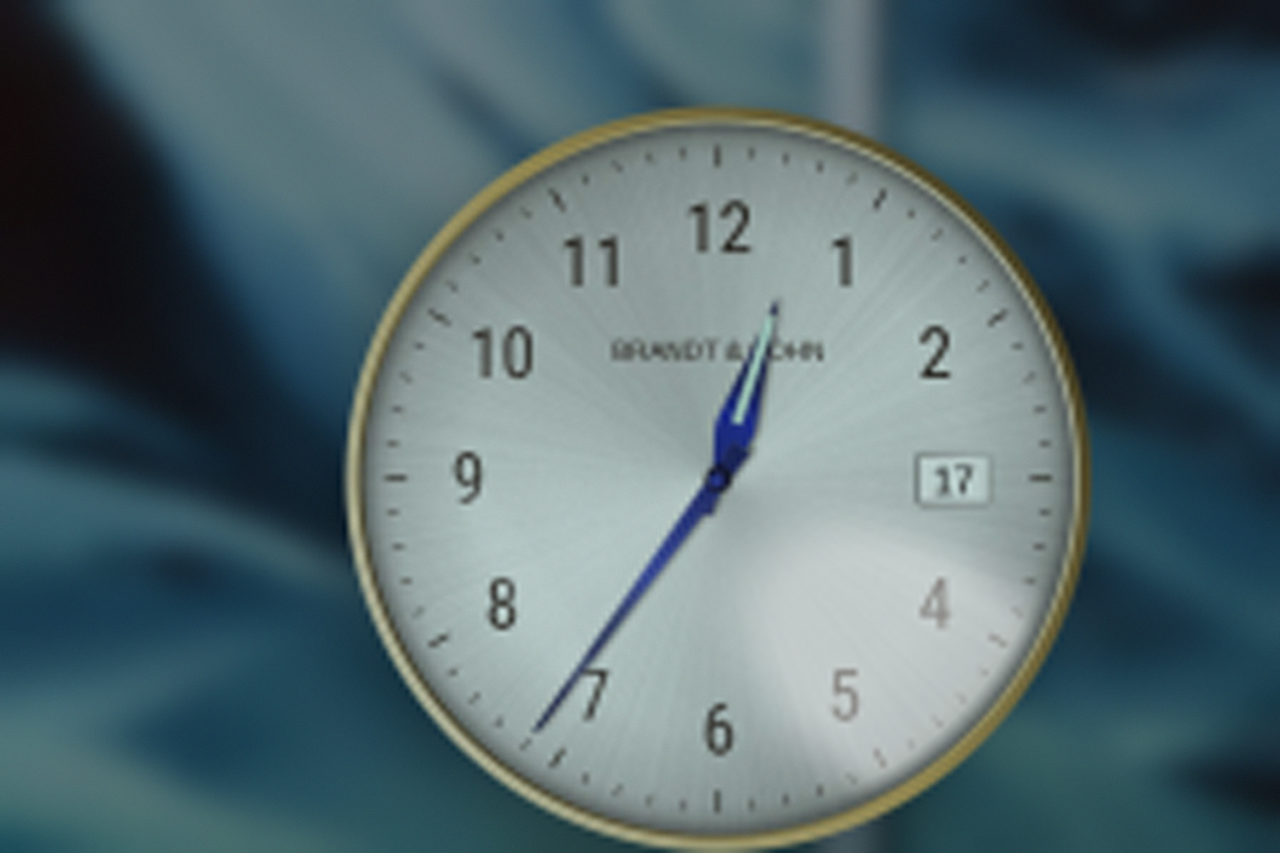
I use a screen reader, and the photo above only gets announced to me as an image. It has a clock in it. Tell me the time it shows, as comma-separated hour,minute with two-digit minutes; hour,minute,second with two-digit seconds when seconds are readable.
12,36
